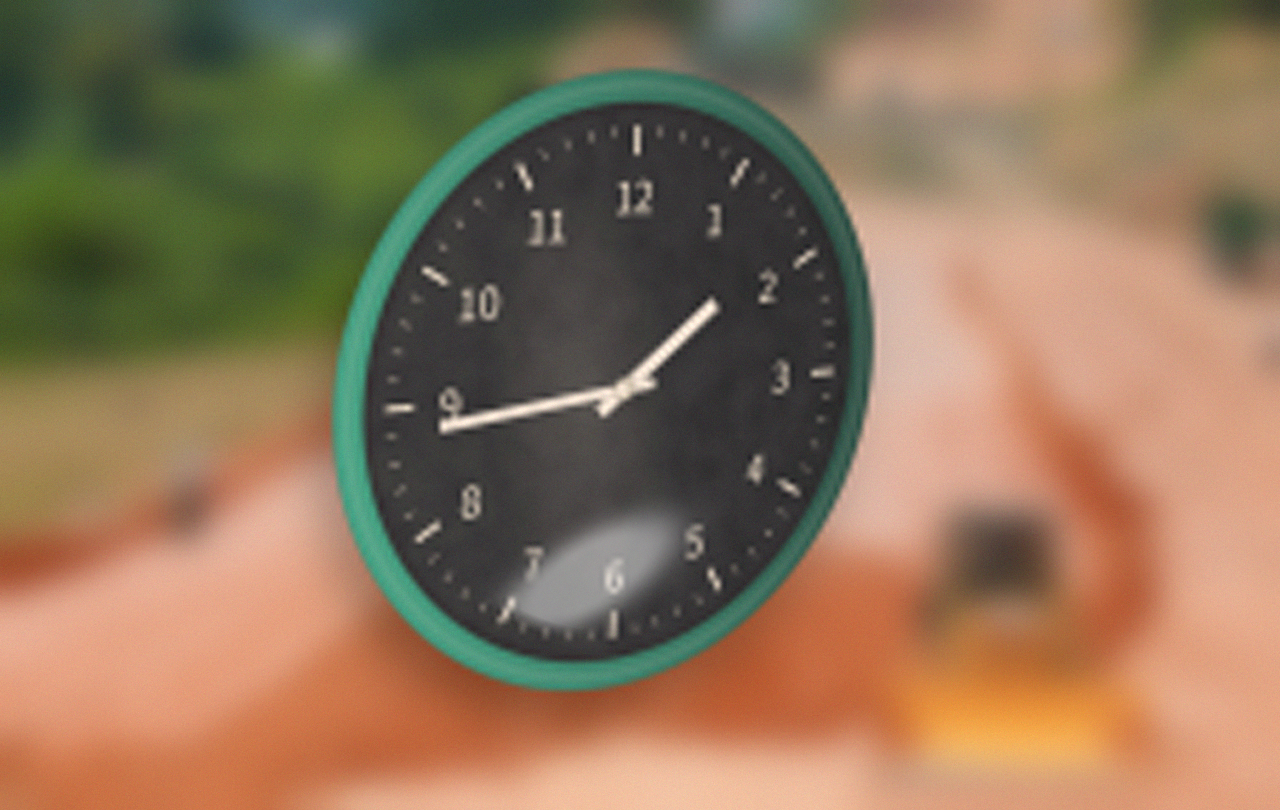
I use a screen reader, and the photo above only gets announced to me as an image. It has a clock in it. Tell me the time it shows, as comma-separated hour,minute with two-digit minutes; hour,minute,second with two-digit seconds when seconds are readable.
1,44
